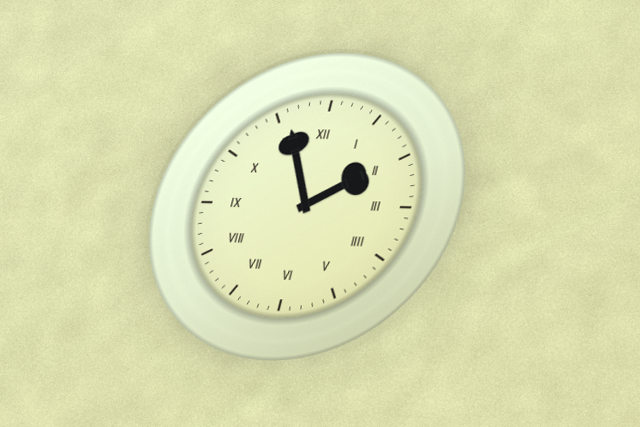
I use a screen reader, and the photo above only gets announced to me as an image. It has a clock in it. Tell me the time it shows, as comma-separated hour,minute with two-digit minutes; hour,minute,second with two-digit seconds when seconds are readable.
1,56
